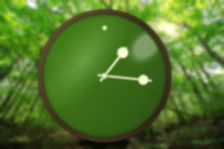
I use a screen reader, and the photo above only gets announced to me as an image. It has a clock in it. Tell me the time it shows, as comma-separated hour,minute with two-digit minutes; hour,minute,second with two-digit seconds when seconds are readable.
1,16
